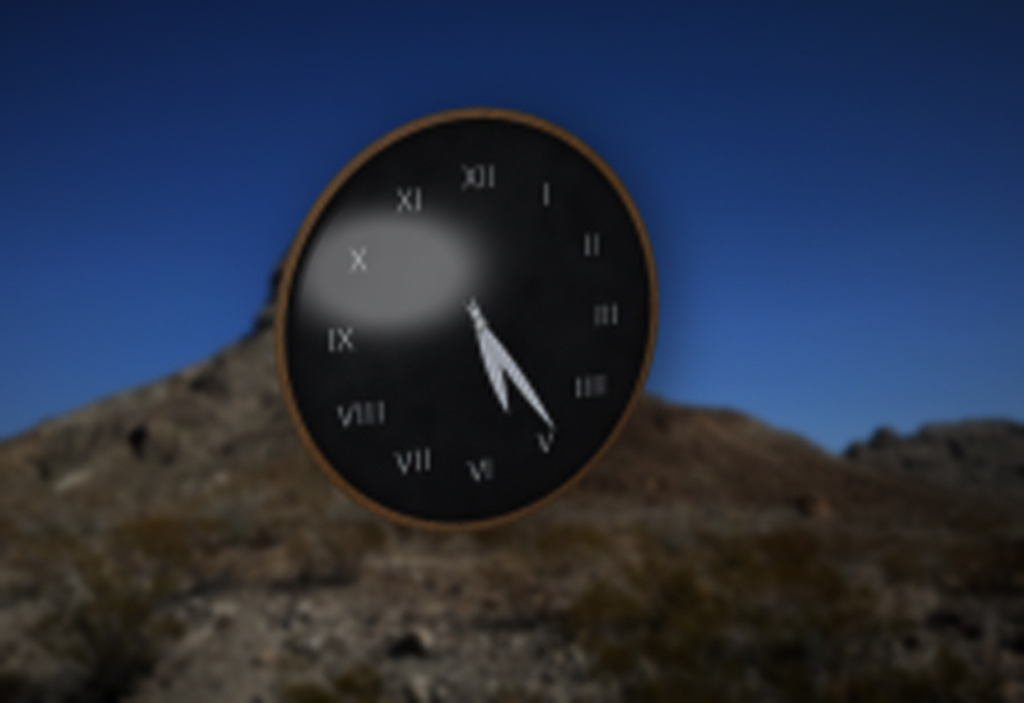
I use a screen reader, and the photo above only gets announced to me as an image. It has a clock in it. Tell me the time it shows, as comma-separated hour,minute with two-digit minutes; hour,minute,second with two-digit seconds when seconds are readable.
5,24
